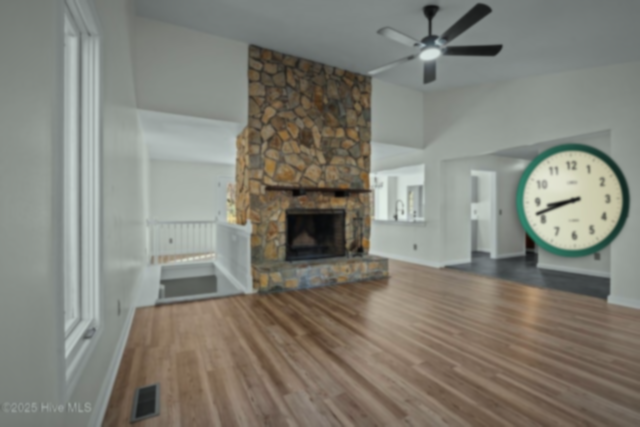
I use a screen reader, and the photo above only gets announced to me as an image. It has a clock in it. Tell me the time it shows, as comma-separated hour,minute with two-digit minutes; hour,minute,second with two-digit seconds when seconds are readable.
8,42
